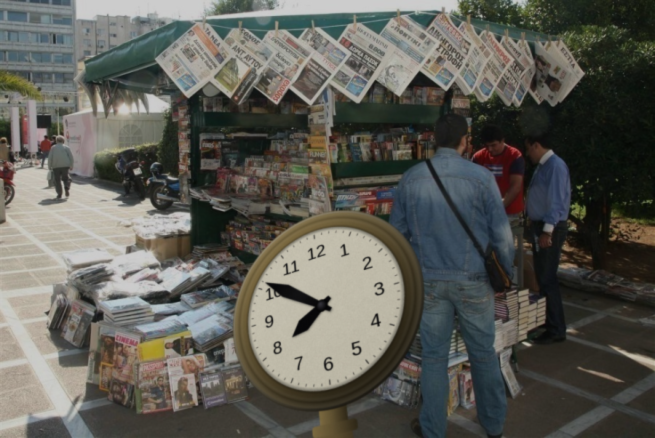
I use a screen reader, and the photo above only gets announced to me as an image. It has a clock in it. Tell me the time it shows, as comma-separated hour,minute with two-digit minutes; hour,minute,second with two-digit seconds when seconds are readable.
7,51
